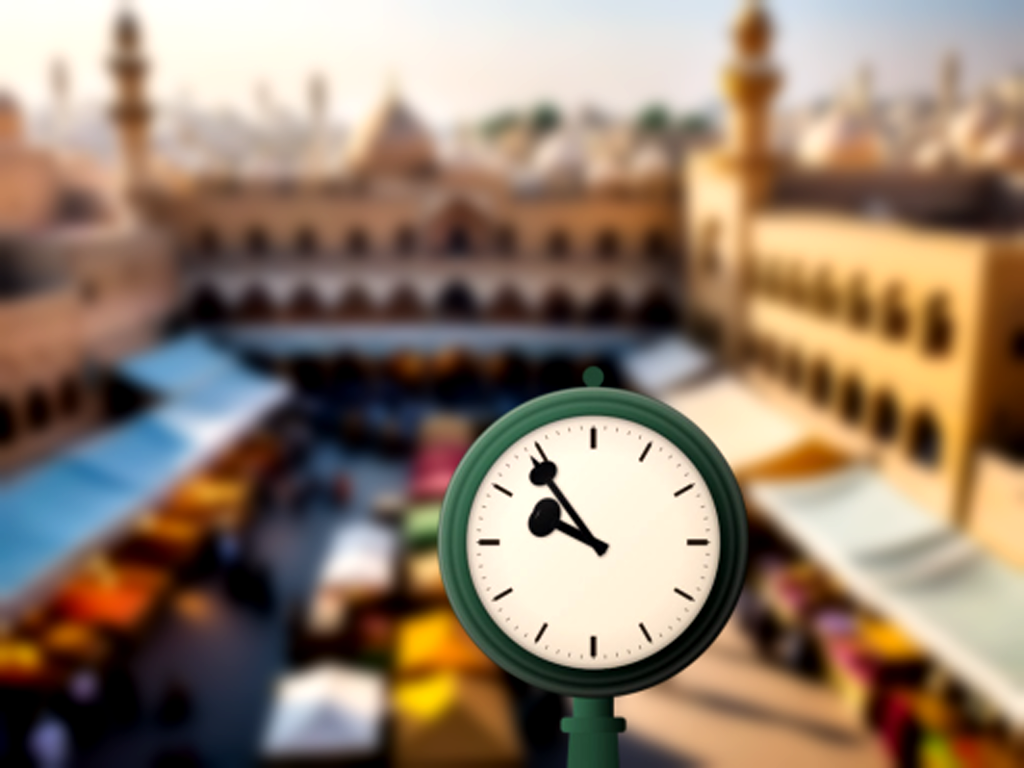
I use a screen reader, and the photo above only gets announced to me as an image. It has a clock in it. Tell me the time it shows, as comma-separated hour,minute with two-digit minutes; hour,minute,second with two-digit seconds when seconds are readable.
9,54
